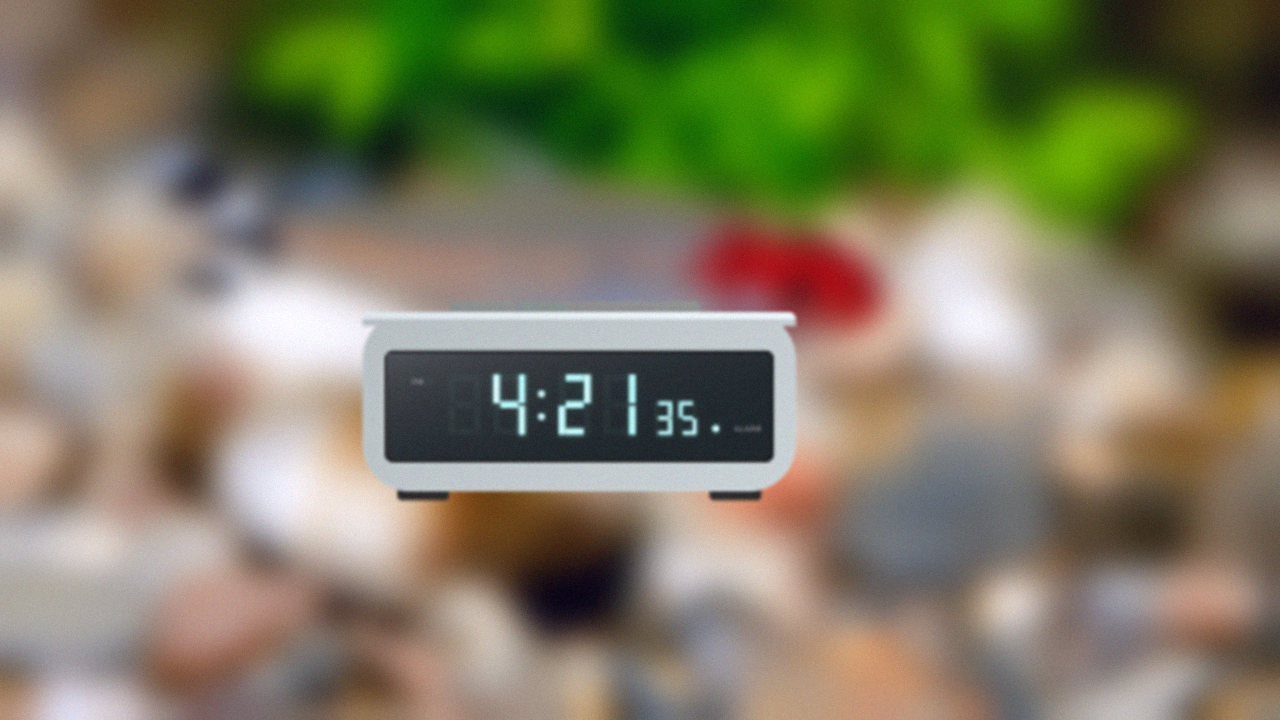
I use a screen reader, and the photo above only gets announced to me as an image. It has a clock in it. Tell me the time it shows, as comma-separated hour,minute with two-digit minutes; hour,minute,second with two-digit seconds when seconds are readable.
4,21,35
